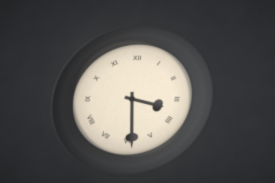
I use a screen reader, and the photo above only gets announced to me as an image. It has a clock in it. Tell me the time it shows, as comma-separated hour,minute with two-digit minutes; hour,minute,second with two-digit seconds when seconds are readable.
3,29
